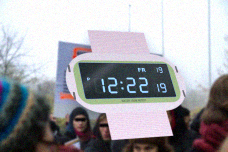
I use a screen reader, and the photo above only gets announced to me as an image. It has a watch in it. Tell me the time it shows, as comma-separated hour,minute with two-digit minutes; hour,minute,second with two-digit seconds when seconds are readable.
12,22,19
